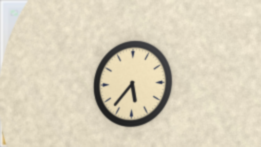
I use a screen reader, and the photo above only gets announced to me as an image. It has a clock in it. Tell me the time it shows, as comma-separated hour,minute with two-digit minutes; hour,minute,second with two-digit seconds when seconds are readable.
5,37
